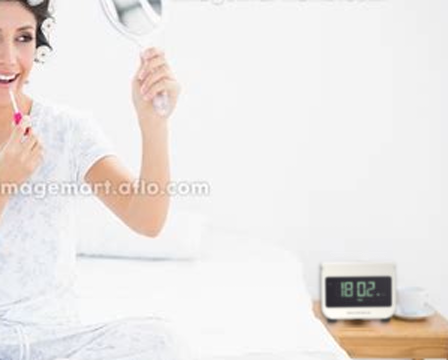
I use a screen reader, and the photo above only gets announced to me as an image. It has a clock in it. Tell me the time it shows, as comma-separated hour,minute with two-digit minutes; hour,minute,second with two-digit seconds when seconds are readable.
18,02
